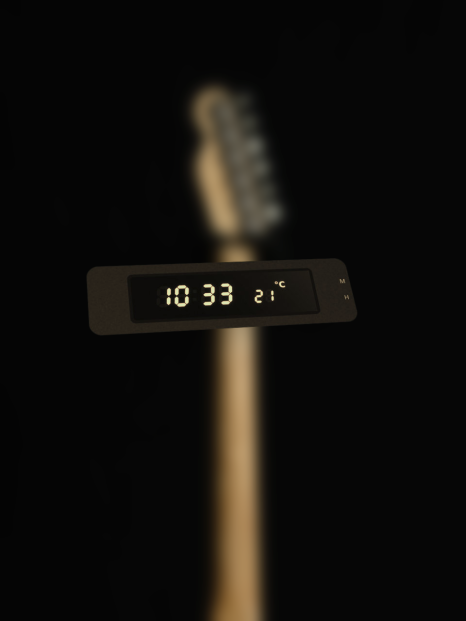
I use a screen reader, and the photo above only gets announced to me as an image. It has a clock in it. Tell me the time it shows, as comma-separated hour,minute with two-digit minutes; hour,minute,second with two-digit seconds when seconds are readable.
10,33
